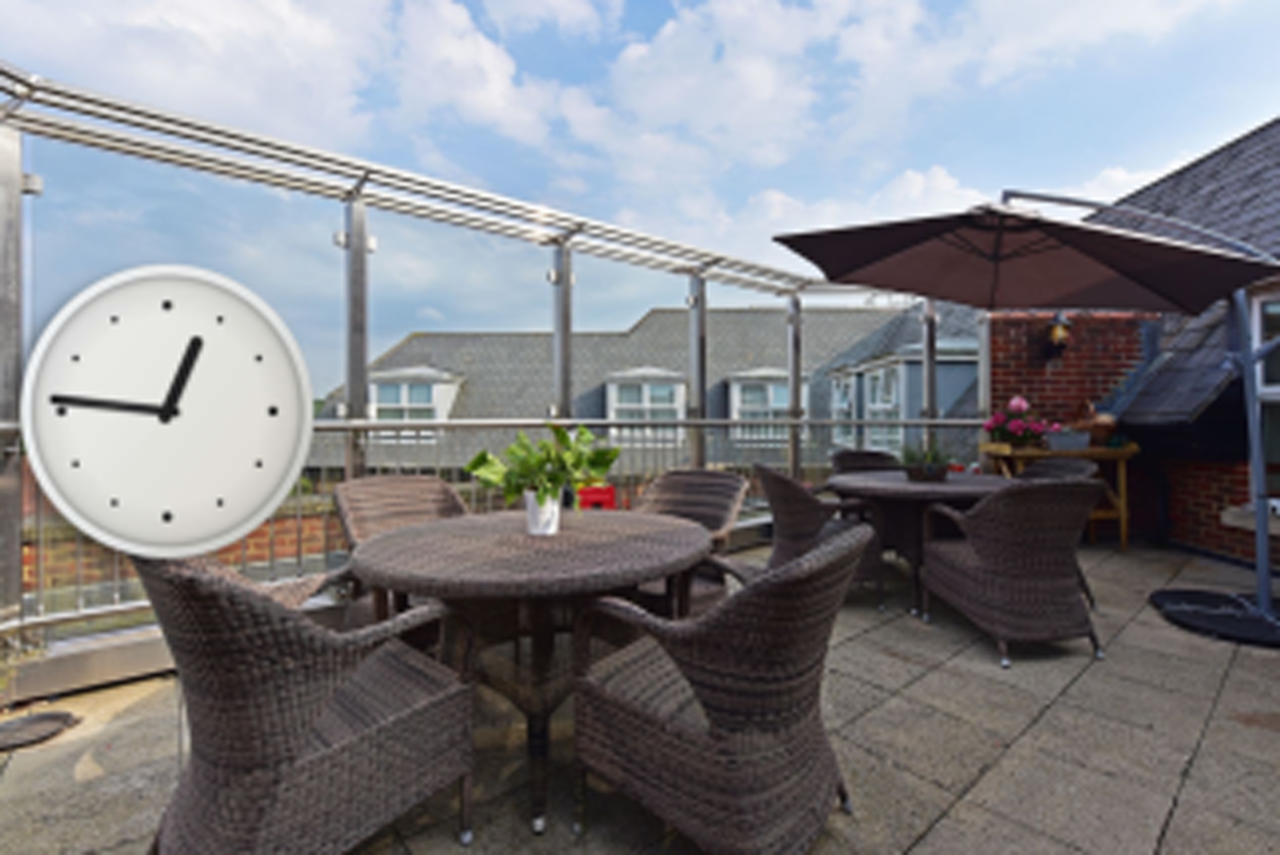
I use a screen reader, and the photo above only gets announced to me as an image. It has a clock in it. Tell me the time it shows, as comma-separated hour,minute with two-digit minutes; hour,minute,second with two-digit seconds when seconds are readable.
12,46
